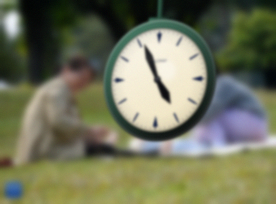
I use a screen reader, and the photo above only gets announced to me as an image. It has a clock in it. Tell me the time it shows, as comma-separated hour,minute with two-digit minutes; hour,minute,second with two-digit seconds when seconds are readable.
4,56
